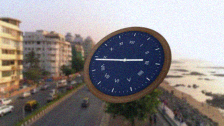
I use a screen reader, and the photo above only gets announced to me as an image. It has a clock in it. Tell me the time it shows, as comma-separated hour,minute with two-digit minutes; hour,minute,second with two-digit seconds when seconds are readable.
2,44
